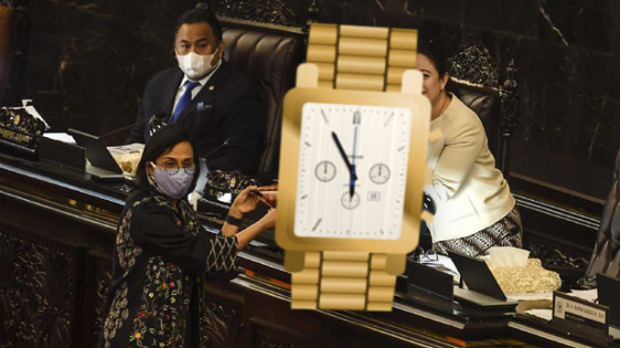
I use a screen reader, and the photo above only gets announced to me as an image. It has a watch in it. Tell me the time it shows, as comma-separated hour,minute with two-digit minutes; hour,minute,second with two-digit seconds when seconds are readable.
5,55
